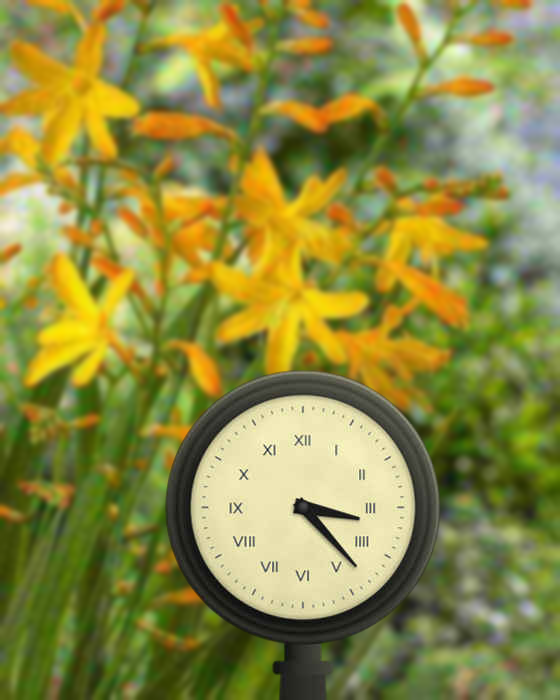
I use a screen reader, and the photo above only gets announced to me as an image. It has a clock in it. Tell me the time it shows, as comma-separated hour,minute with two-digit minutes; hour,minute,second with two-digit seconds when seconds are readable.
3,23
